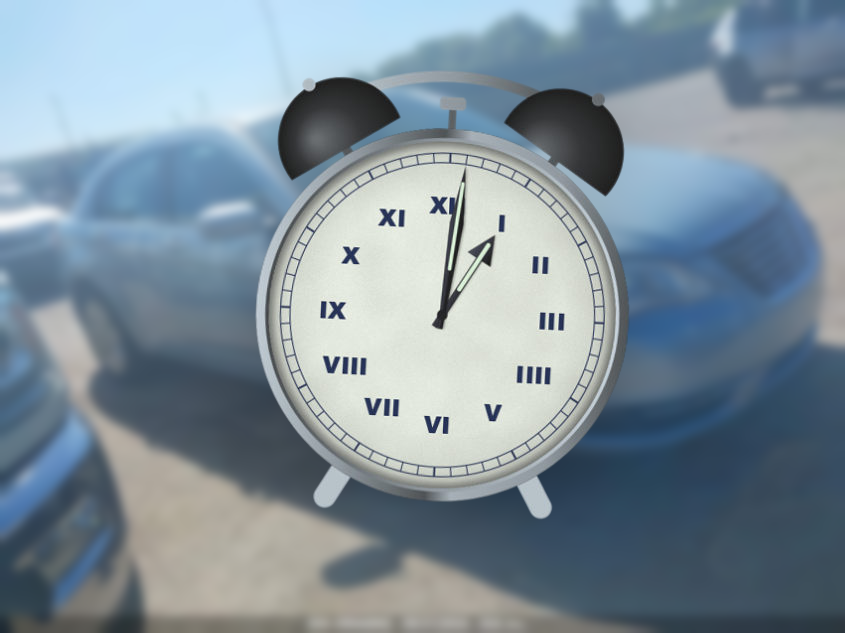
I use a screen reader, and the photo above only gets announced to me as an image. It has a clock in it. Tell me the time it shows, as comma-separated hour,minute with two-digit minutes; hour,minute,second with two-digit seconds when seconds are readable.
1,01
